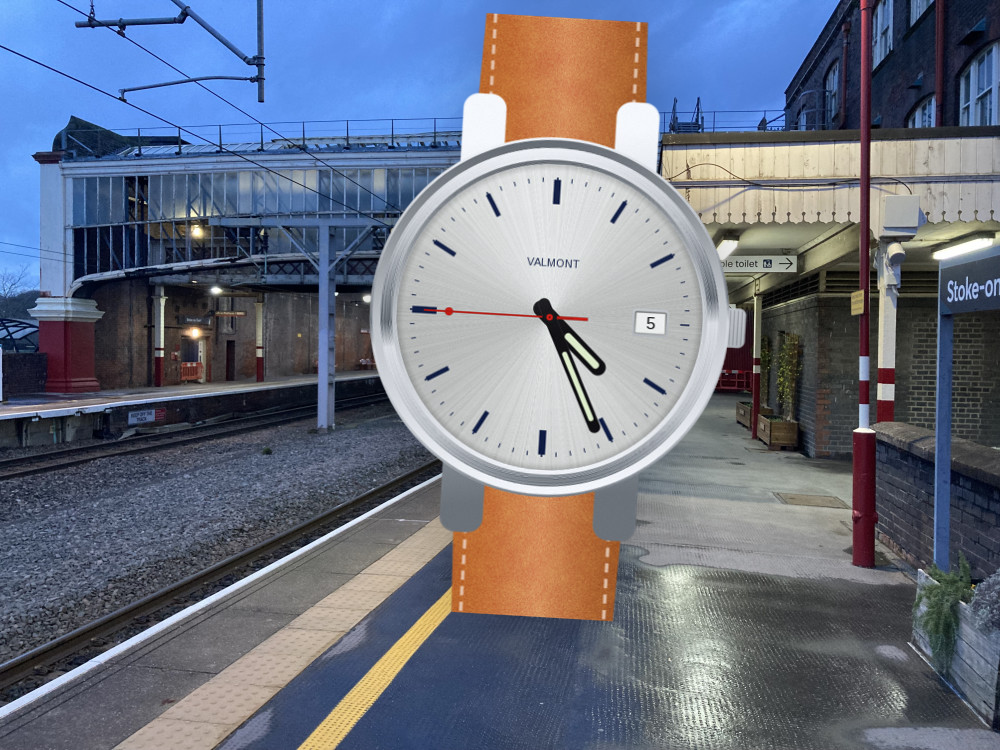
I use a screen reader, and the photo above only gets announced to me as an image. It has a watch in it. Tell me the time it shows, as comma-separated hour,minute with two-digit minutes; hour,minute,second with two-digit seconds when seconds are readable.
4,25,45
